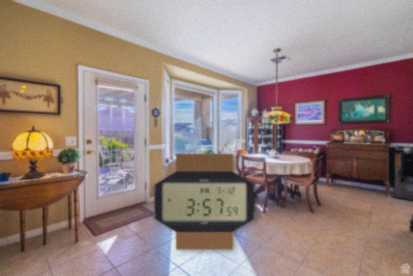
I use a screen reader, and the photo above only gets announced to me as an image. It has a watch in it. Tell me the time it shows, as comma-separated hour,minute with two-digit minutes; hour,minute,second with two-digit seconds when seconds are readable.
3,57
